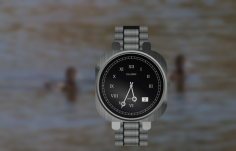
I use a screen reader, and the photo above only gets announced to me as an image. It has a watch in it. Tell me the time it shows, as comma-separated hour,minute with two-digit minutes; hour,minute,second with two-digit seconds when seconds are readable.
5,34
